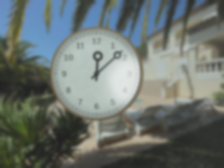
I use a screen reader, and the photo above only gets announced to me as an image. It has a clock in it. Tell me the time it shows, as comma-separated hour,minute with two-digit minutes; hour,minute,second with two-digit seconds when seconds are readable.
12,08
